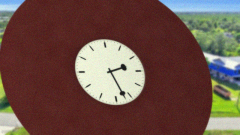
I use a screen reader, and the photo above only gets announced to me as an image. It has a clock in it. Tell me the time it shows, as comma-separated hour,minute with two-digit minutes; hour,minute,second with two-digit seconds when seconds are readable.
2,27
